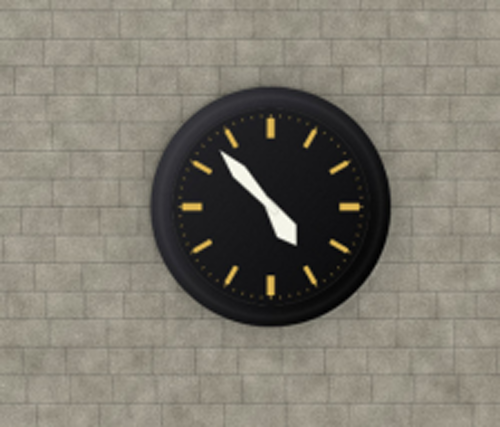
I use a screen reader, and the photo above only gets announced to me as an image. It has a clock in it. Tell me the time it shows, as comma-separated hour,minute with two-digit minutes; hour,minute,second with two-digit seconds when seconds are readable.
4,53
